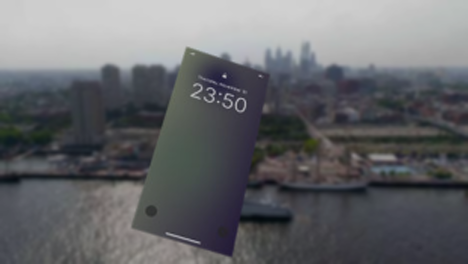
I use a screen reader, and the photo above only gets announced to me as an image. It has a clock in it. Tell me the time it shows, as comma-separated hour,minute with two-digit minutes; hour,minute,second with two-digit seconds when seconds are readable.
23,50
